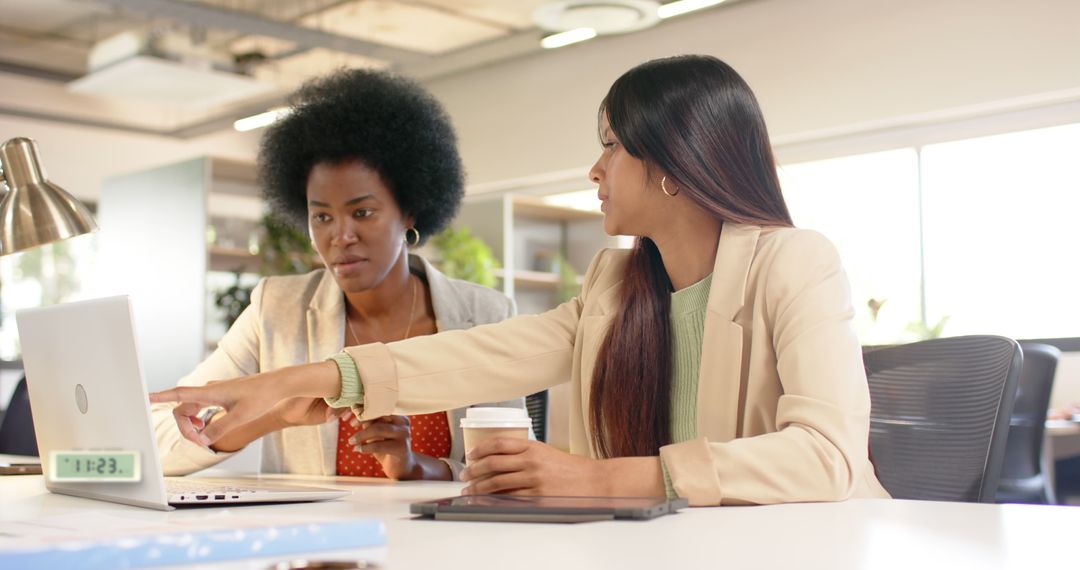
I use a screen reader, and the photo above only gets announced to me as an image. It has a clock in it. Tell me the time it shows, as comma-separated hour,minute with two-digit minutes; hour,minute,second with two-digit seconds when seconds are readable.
11,23
